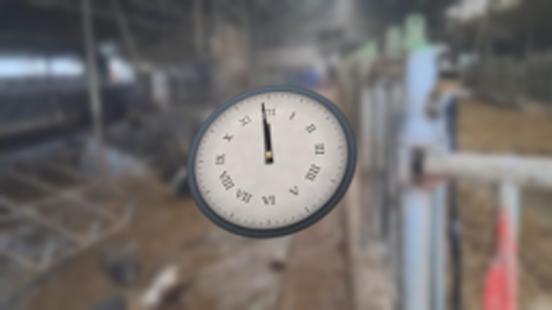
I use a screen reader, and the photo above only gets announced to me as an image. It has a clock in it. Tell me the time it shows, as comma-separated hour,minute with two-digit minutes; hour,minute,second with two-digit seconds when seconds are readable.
11,59
